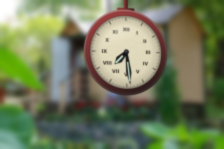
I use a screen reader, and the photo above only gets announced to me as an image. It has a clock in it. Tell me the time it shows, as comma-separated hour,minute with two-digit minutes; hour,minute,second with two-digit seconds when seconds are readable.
7,29
